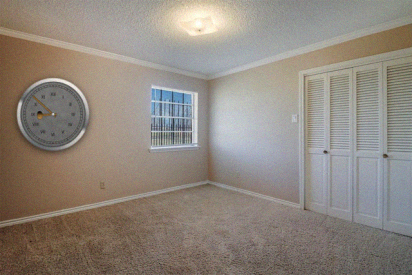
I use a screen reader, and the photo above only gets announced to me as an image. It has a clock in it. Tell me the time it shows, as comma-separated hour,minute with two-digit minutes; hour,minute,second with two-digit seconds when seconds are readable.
8,52
